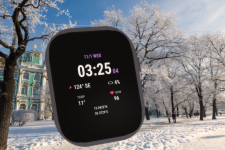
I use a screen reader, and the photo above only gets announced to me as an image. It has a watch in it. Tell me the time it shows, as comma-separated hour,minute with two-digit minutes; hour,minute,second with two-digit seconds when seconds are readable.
3,25
